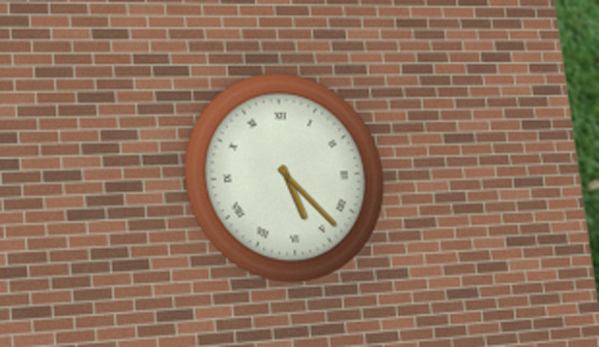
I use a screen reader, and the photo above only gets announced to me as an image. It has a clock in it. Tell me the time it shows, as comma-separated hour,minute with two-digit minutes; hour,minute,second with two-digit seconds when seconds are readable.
5,23
